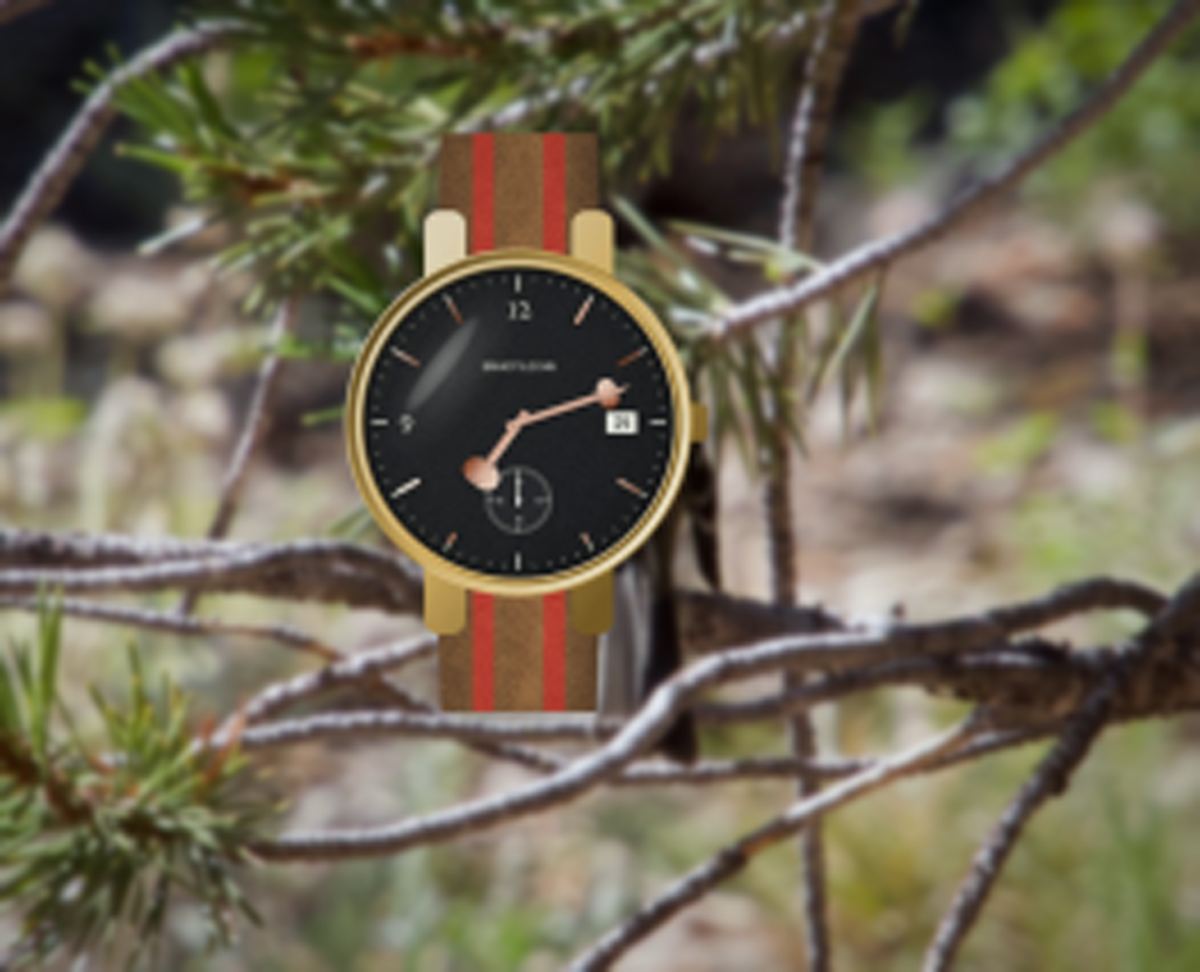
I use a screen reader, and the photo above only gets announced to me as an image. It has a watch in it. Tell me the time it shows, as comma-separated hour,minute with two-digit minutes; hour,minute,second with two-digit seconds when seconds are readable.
7,12
